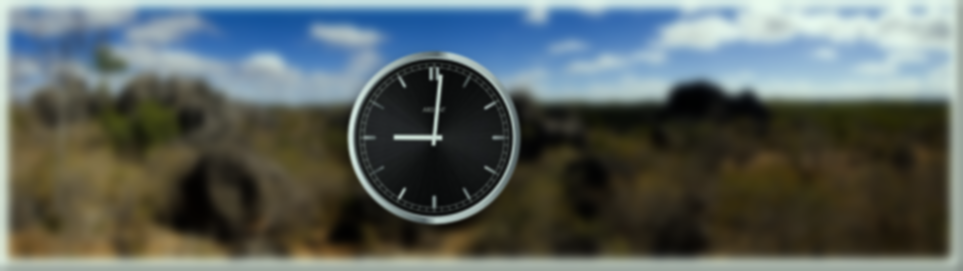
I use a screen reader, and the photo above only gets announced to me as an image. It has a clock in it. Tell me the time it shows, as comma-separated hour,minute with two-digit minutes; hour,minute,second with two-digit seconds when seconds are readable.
9,01
